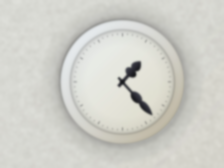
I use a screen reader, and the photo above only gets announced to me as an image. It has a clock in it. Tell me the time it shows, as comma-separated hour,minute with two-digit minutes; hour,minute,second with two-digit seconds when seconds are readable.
1,23
